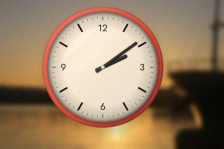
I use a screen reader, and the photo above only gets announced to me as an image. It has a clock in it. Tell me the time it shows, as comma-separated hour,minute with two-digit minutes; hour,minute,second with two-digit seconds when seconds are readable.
2,09
